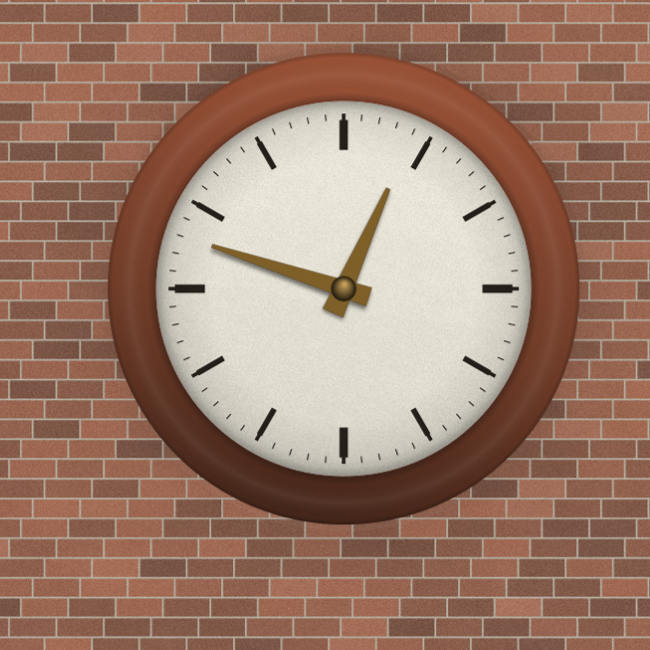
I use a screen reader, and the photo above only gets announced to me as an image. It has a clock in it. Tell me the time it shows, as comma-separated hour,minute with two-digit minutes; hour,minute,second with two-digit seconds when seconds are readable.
12,48
